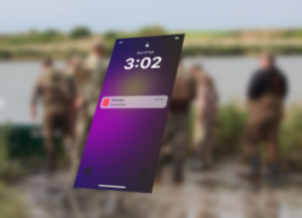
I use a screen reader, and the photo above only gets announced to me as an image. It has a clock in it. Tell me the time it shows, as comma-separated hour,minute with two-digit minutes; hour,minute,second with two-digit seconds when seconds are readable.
3,02
